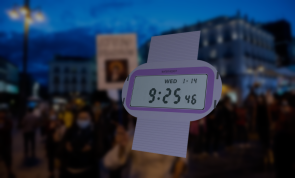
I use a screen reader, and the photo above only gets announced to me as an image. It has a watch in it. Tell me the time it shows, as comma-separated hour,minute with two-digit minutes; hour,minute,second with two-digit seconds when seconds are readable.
9,25,46
